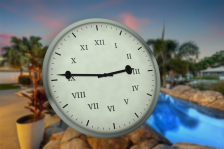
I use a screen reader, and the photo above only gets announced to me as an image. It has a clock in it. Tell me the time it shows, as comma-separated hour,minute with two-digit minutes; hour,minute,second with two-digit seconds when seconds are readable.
2,46
